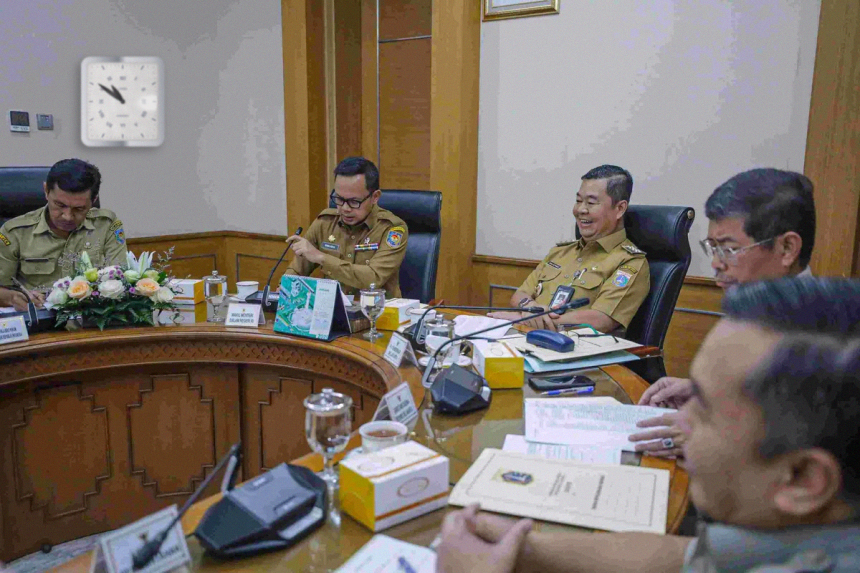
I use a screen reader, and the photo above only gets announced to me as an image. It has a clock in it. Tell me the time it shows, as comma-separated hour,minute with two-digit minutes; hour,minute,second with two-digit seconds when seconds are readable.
10,51
